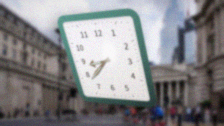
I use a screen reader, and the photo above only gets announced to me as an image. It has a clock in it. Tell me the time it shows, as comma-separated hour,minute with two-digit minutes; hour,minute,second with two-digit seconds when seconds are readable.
8,38
